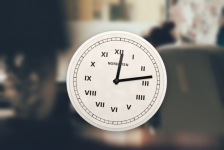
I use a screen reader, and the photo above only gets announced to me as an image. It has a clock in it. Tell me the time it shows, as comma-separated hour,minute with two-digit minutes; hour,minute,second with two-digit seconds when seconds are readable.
12,13
